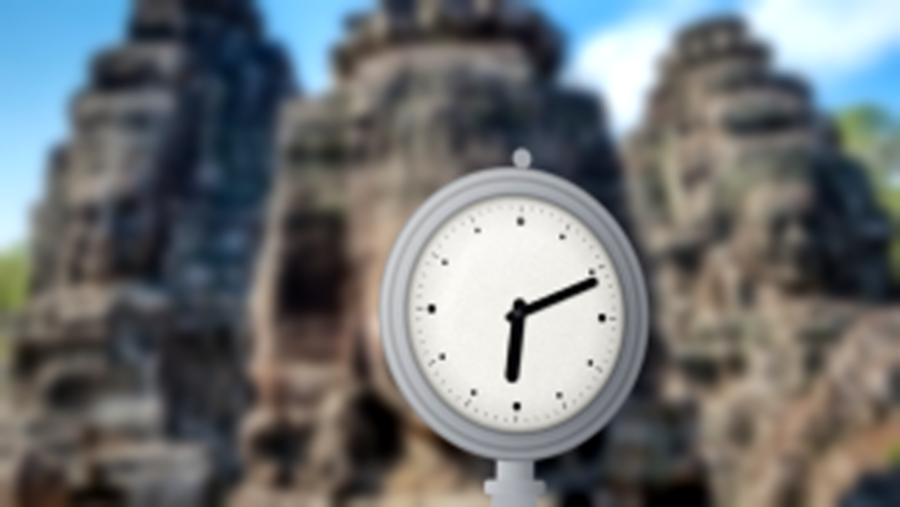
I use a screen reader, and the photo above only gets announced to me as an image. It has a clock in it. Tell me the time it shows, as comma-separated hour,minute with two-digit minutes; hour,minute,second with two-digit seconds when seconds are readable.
6,11
